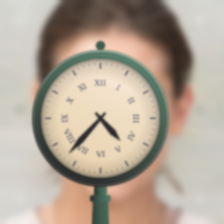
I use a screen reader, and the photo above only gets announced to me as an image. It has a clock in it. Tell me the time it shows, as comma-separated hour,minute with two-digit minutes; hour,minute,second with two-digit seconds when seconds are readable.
4,37
